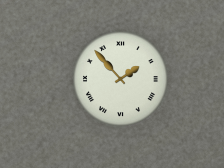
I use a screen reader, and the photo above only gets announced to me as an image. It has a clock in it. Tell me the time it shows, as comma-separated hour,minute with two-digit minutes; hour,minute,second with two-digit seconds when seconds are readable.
1,53
